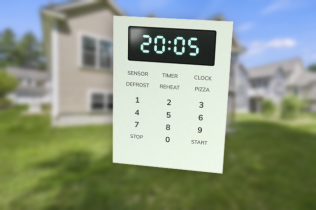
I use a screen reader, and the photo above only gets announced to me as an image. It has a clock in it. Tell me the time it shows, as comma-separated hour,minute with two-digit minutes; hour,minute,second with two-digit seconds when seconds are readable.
20,05
